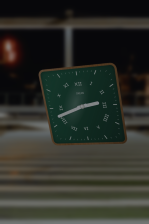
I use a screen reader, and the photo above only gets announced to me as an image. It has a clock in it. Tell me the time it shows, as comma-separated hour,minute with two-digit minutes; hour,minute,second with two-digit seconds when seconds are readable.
2,42
